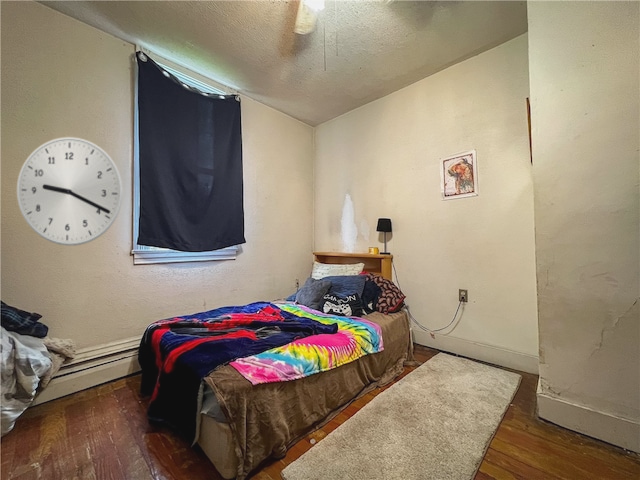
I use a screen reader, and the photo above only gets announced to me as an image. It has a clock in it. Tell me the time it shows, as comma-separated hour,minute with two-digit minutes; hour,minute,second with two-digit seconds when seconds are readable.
9,19
